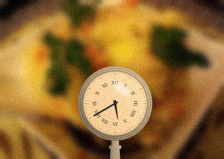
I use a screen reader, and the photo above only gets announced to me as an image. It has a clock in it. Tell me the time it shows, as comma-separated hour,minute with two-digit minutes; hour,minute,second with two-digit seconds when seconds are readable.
5,40
